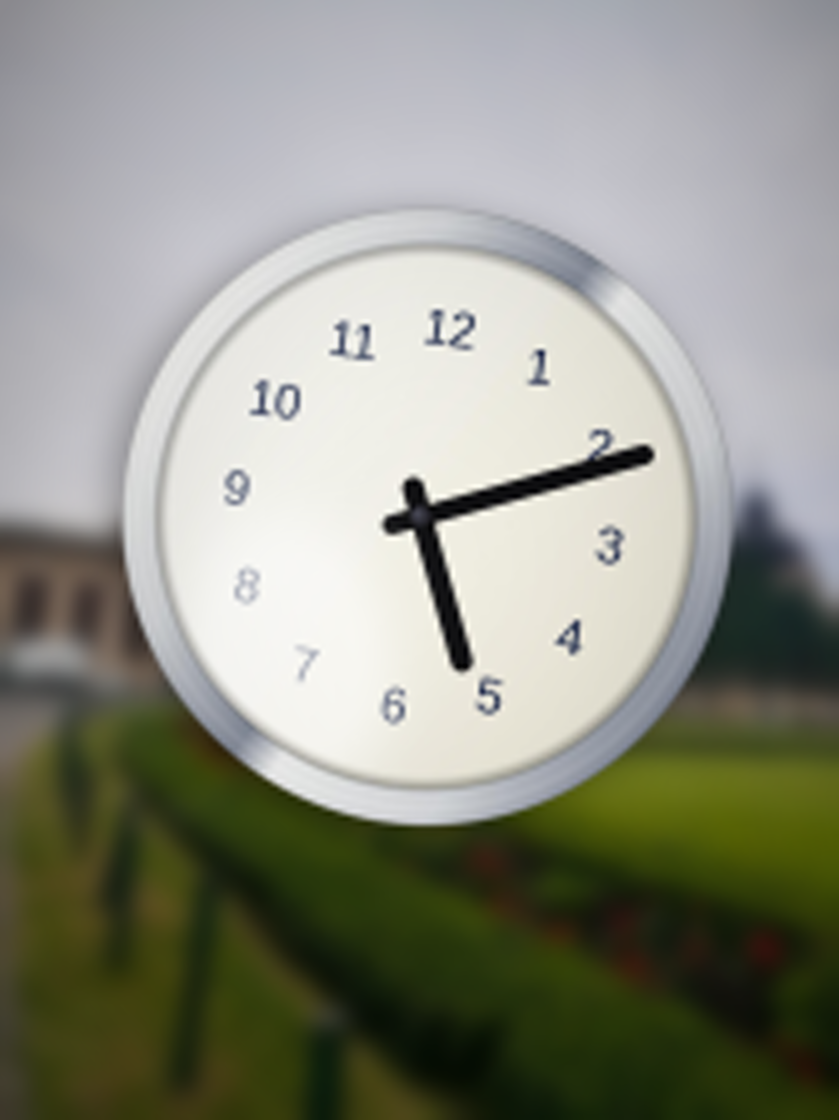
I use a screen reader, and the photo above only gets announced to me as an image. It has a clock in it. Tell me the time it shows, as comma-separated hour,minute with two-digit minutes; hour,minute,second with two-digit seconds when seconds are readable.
5,11
